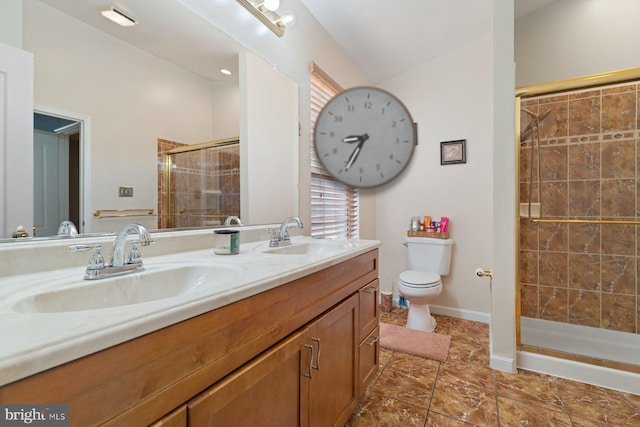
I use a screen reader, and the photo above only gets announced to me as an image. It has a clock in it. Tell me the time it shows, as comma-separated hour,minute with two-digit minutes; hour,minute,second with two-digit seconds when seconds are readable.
8,34
